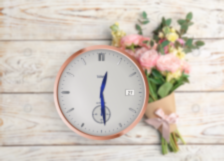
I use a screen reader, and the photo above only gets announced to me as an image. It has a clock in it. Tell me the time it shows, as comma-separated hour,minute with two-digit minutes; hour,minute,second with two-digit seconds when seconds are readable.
12,29
